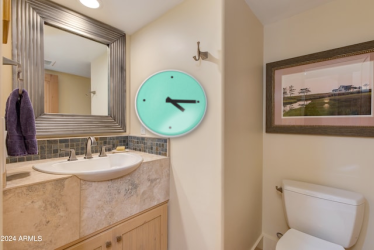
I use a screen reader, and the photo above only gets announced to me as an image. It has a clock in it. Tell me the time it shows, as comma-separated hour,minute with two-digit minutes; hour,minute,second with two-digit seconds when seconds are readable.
4,15
